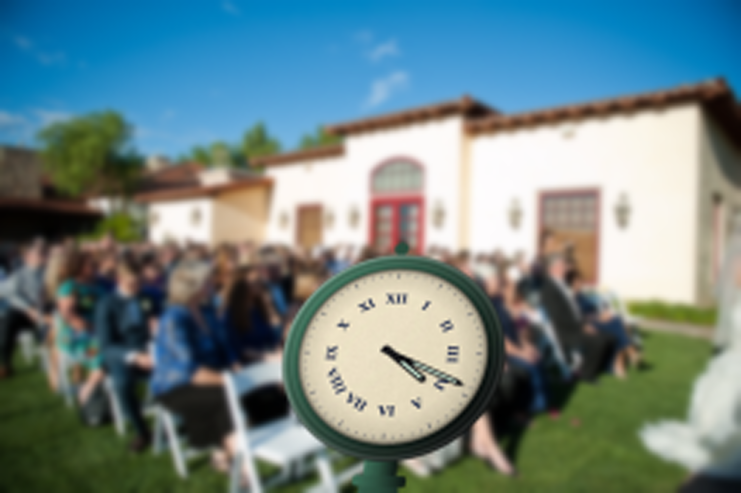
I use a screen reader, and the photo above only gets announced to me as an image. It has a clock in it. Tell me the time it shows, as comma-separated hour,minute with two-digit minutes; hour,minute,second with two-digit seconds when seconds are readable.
4,19
